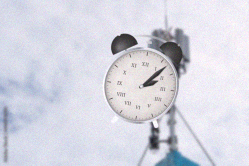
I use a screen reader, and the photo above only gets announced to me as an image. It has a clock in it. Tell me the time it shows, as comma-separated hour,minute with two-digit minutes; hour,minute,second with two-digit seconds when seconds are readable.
2,07
